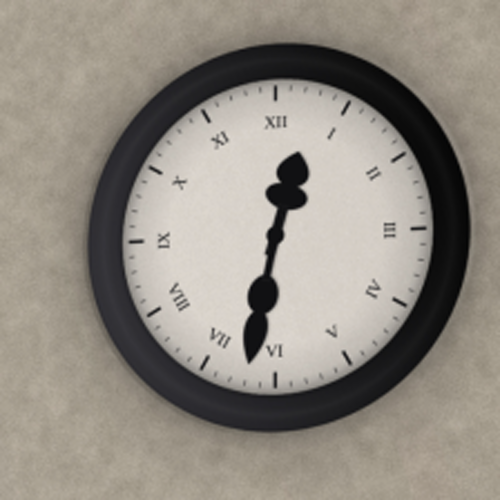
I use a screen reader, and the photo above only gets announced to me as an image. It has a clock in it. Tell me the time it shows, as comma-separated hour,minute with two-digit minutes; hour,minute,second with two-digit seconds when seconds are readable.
12,32
